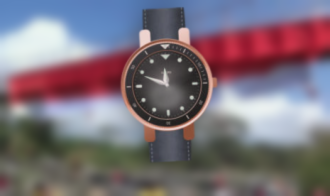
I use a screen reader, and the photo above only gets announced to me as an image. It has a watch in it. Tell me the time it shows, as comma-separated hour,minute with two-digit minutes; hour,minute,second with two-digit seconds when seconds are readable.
11,49
